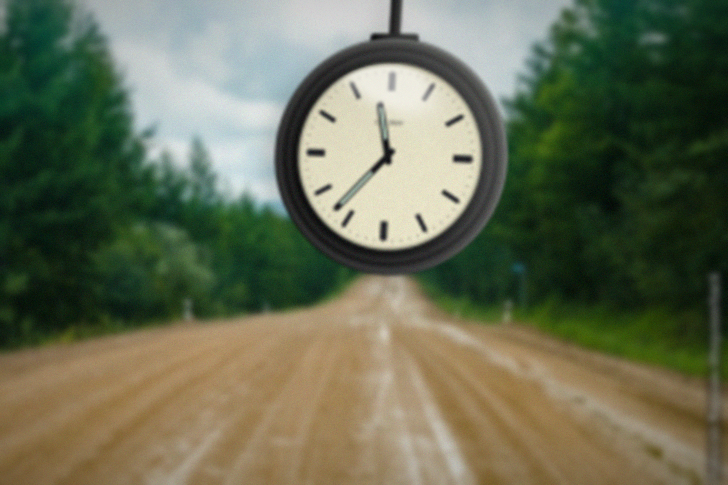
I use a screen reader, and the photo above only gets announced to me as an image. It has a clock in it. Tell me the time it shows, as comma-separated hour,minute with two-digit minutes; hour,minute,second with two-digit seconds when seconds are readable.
11,37
